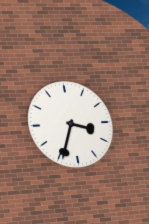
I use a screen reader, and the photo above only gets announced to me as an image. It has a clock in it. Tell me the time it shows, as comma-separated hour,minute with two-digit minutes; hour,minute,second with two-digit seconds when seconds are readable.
3,34
